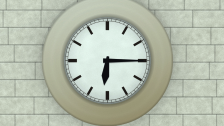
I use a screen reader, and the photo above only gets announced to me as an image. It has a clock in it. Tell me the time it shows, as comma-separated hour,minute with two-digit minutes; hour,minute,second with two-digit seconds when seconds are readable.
6,15
